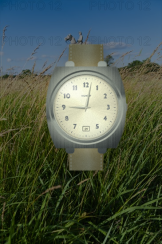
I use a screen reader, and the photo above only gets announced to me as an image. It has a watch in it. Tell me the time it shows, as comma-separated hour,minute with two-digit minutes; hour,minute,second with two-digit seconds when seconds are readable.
9,02
